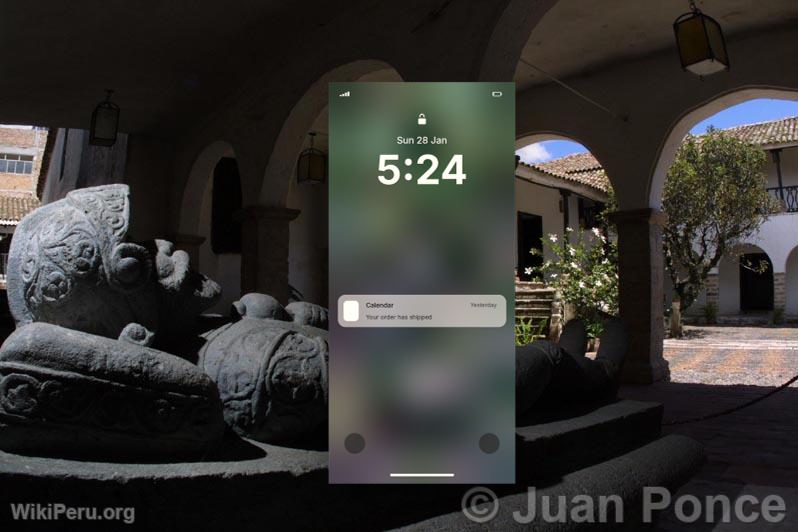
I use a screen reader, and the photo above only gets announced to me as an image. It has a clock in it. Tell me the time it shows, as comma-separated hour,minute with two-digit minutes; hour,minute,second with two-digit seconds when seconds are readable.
5,24
